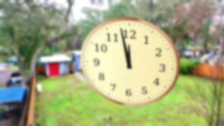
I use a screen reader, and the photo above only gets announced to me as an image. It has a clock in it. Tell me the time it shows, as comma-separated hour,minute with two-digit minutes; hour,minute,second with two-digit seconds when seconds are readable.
11,58
